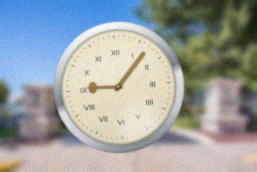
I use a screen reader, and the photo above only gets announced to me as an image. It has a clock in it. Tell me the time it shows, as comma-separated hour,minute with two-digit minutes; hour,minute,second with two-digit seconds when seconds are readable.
9,07
